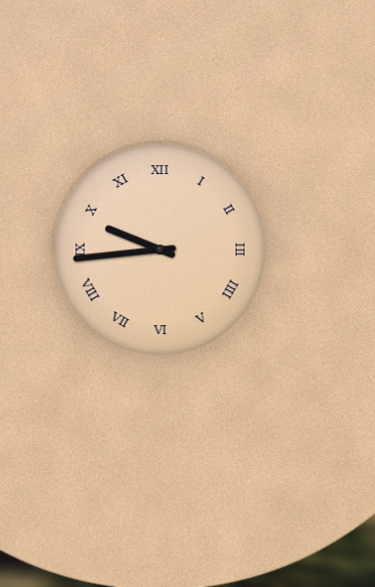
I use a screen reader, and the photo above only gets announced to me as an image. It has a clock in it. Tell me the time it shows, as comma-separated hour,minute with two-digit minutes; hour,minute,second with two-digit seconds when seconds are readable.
9,44
